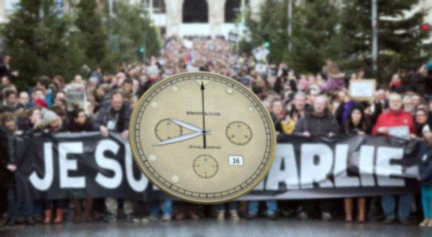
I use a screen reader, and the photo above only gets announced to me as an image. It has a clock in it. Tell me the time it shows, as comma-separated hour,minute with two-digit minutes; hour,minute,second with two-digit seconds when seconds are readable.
9,42
